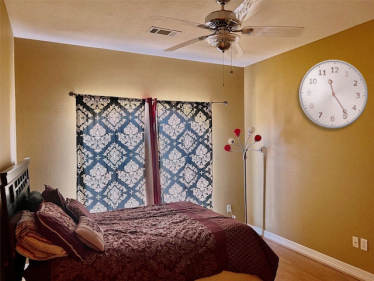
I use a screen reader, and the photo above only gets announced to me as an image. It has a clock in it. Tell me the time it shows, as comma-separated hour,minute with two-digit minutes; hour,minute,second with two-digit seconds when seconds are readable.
11,24
